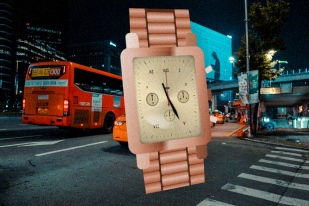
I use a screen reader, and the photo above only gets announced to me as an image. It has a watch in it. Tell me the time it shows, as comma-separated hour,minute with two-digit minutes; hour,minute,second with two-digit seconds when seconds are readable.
11,26
